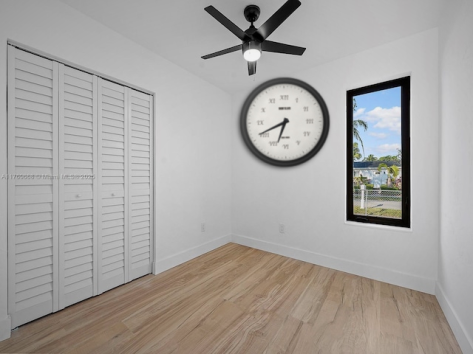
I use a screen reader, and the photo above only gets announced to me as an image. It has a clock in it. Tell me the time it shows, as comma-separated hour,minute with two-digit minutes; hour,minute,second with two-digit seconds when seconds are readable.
6,41
